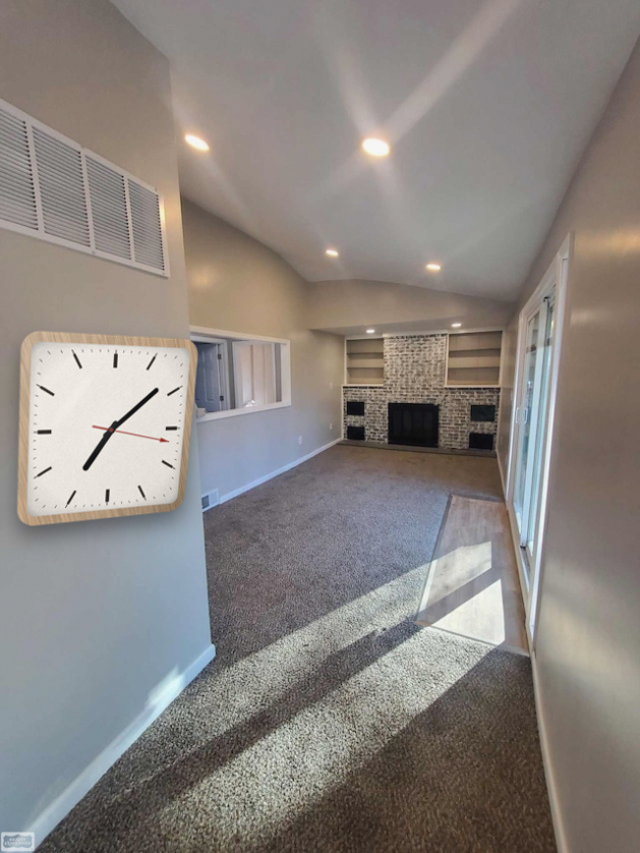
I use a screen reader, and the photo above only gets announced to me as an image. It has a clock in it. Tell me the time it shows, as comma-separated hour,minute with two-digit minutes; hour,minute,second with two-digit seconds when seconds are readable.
7,08,17
